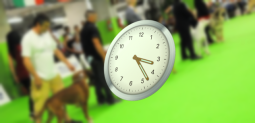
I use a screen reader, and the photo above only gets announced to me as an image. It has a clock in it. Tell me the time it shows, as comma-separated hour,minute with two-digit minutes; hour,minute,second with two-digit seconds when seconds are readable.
3,23
